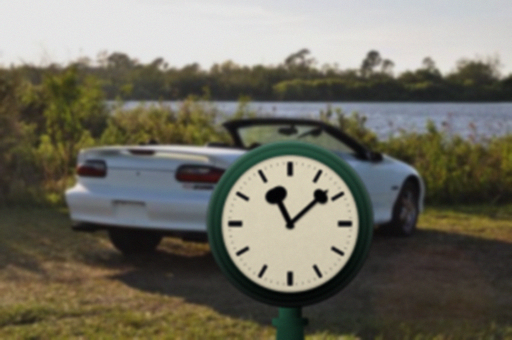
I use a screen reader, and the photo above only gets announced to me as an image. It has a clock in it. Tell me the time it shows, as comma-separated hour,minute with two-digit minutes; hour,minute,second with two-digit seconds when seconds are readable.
11,08
